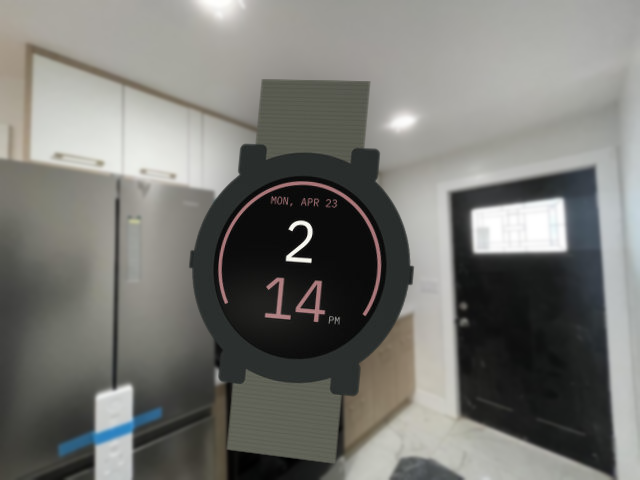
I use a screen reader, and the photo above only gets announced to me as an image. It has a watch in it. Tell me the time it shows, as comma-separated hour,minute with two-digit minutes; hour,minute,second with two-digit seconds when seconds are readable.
2,14
